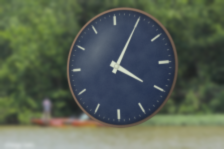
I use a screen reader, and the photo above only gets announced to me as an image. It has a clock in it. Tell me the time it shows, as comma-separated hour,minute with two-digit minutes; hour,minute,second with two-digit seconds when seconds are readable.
4,05
